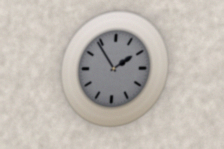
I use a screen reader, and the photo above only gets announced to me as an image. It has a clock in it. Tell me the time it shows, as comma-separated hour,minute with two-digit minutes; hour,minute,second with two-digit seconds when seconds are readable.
1,54
